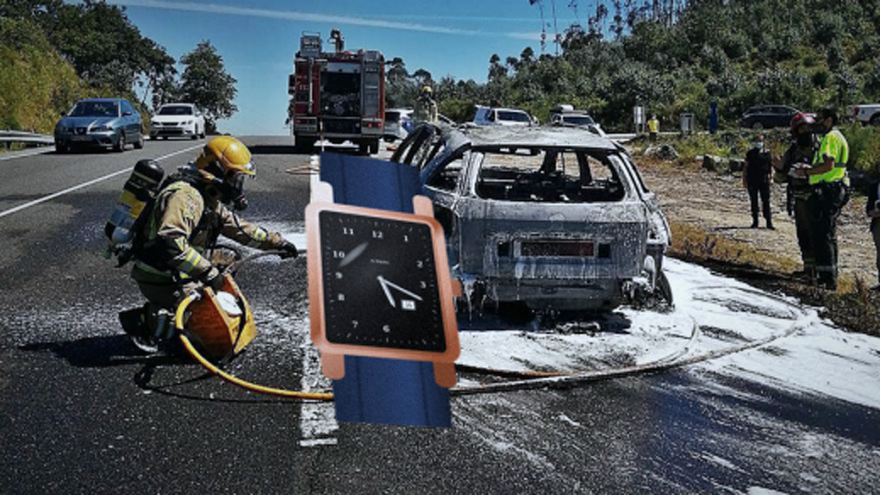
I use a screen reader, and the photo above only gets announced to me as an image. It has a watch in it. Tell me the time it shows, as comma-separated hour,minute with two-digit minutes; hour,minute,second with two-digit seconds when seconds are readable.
5,19
